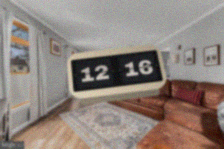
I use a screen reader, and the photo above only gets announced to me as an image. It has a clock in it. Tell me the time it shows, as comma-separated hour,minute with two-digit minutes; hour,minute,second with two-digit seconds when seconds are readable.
12,16
